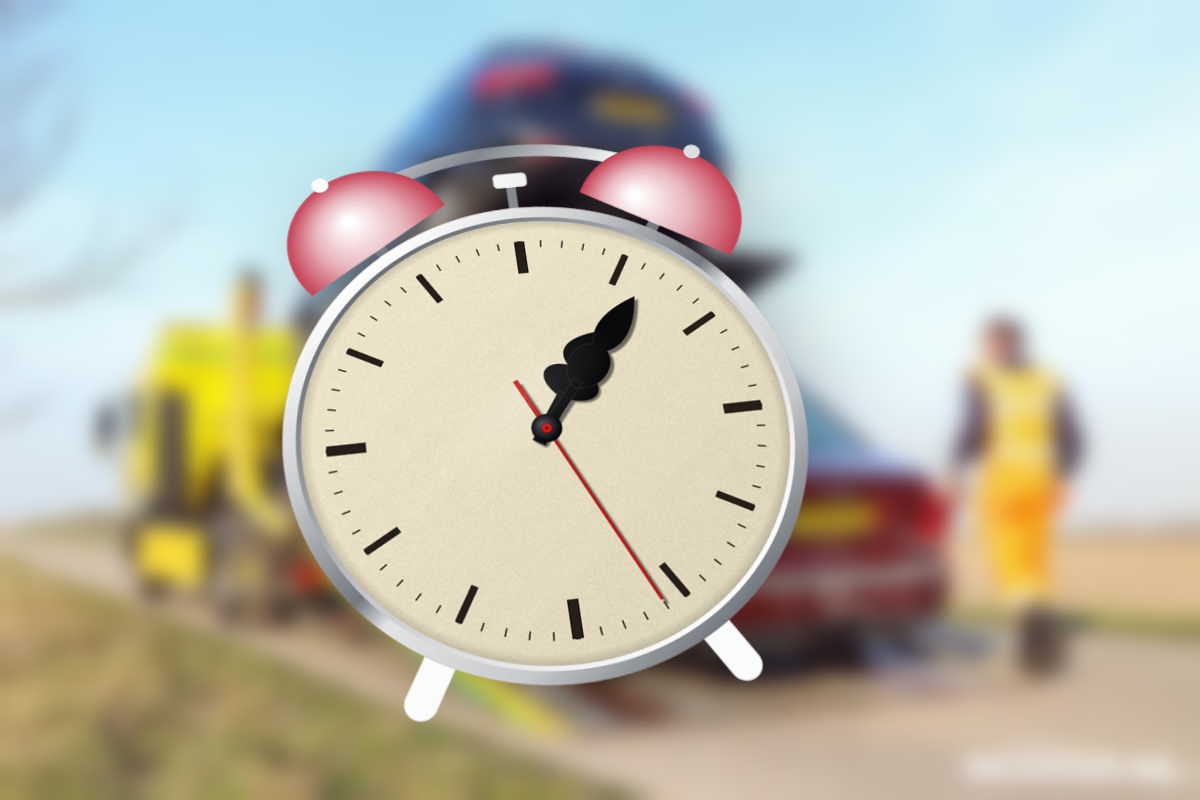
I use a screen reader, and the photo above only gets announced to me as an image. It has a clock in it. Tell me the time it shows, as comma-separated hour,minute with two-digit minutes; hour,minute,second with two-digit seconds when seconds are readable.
1,06,26
